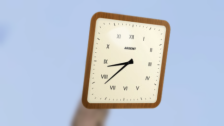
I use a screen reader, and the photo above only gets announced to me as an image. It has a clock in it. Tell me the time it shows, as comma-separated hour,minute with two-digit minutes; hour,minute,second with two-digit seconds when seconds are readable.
8,38
